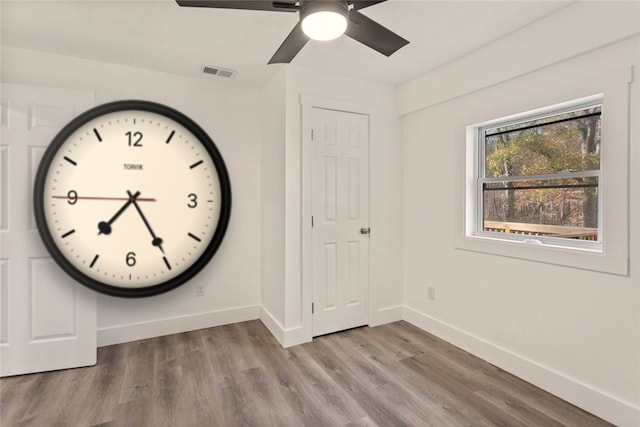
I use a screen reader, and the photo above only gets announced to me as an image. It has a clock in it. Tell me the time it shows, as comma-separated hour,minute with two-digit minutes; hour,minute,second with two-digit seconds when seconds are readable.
7,24,45
